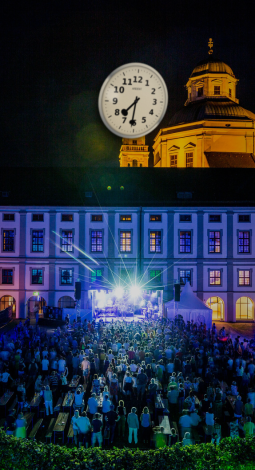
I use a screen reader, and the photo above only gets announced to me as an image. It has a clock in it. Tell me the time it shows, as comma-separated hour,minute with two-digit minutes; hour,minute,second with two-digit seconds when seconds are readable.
7,31
